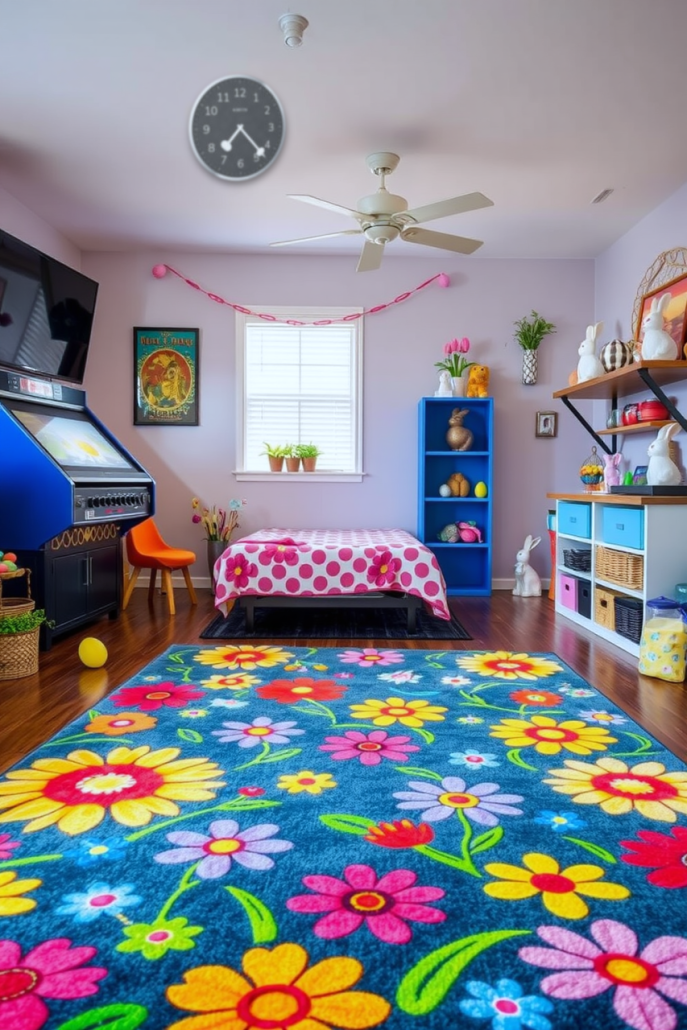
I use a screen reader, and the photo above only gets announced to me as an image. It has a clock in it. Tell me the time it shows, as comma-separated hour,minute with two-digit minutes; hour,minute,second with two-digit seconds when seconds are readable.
7,23
